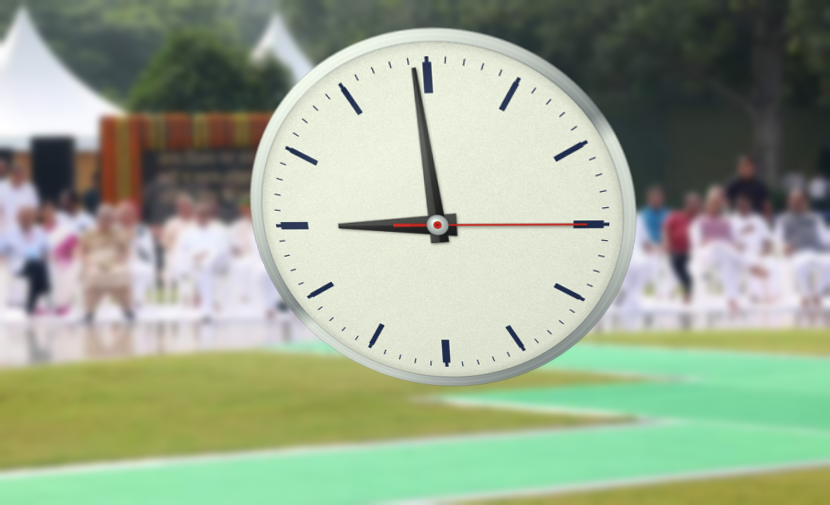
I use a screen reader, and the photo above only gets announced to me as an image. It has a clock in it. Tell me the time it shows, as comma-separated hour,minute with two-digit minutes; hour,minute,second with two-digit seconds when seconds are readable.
8,59,15
